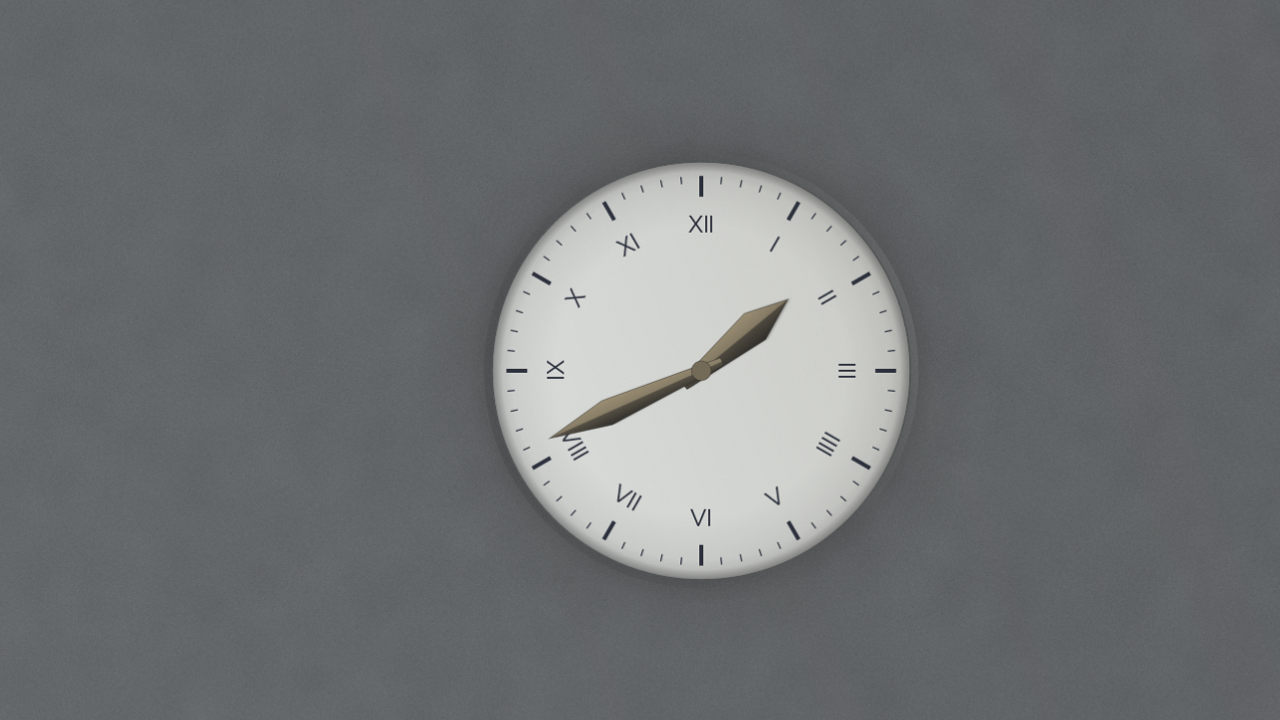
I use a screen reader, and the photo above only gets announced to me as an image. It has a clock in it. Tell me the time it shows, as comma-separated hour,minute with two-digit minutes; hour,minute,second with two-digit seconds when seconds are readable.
1,41
